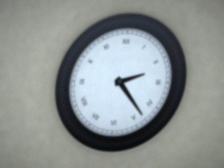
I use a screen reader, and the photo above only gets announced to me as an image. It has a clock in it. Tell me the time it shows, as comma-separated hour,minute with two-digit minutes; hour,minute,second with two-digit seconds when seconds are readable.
2,23
